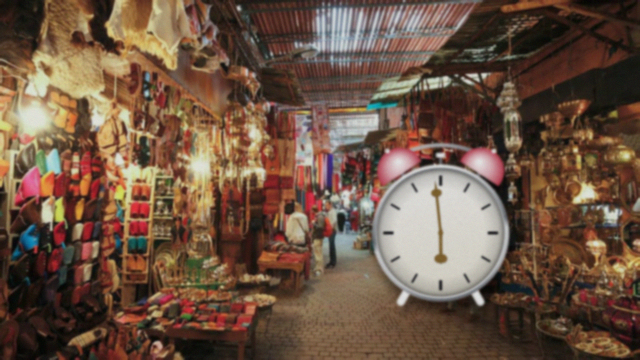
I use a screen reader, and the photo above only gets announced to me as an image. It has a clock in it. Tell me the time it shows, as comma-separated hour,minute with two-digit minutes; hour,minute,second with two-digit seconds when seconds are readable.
5,59
